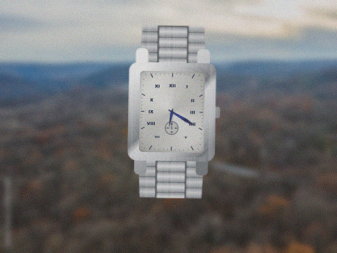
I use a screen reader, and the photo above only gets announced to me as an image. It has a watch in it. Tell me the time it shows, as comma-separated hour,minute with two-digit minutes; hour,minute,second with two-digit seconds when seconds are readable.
6,20
